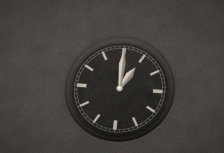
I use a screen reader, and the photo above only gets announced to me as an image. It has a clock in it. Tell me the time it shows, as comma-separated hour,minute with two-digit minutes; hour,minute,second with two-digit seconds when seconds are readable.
1,00
